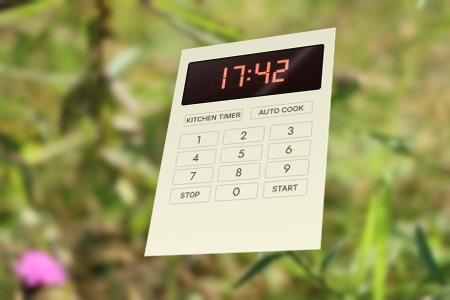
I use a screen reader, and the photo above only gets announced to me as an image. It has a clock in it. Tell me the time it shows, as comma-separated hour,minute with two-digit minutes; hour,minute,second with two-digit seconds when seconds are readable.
17,42
